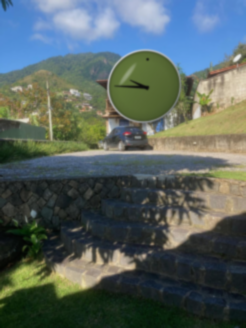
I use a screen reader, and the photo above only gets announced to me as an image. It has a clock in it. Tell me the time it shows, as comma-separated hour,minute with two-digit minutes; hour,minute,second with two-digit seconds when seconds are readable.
9,45
